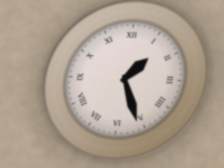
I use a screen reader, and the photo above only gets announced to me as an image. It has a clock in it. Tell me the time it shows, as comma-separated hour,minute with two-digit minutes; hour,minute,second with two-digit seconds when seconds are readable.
1,26
